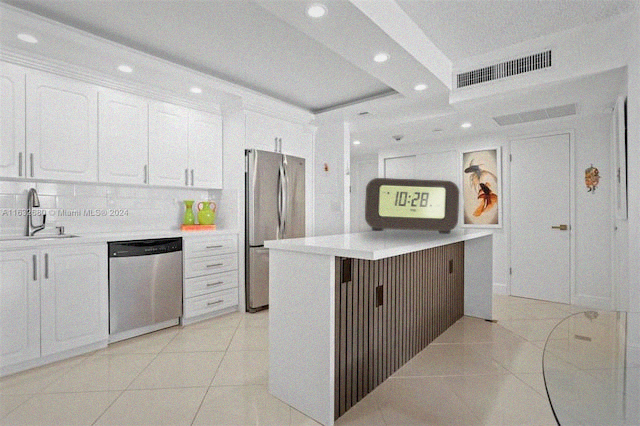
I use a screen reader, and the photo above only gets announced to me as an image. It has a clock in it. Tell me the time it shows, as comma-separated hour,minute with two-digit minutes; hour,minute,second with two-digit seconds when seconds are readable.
10,28
